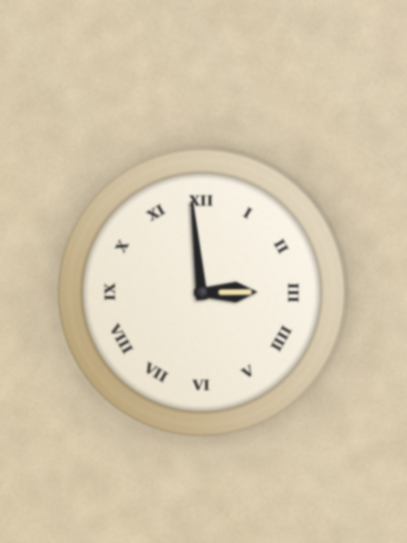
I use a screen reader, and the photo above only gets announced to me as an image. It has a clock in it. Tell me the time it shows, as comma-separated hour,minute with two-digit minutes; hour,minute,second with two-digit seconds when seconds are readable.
2,59
